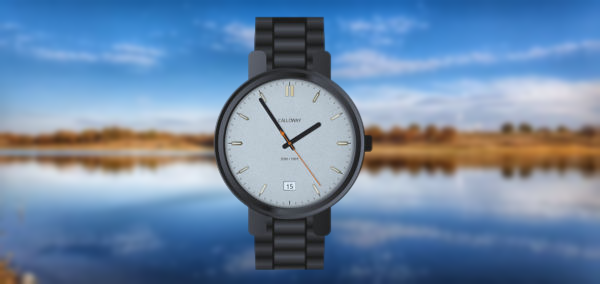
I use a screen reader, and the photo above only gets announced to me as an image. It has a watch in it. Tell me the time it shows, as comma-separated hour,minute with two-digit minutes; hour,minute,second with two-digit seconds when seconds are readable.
1,54,24
